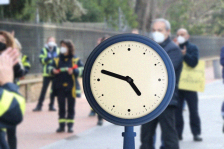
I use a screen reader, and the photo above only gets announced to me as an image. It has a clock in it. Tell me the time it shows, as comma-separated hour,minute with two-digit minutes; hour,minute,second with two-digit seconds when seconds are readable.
4,48
